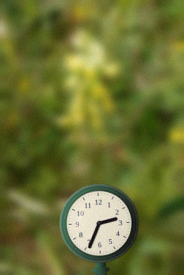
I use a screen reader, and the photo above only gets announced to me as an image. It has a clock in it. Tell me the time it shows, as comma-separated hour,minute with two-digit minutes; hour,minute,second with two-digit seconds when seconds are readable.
2,34
